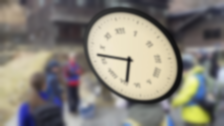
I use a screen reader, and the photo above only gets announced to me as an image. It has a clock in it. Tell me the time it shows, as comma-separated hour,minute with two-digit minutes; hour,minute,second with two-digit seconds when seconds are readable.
6,47
